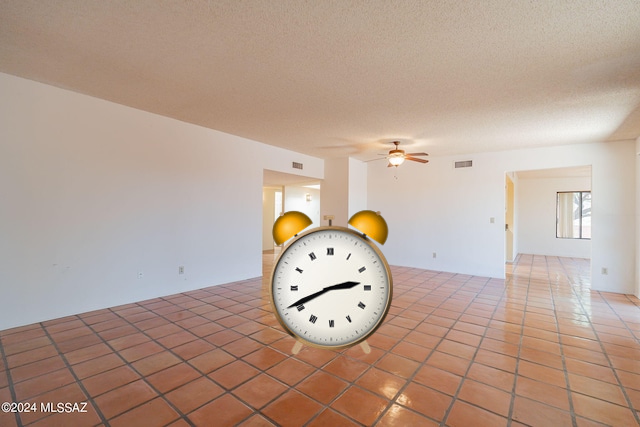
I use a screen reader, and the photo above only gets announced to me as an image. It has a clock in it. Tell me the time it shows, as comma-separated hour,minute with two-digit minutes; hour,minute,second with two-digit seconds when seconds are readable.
2,41
